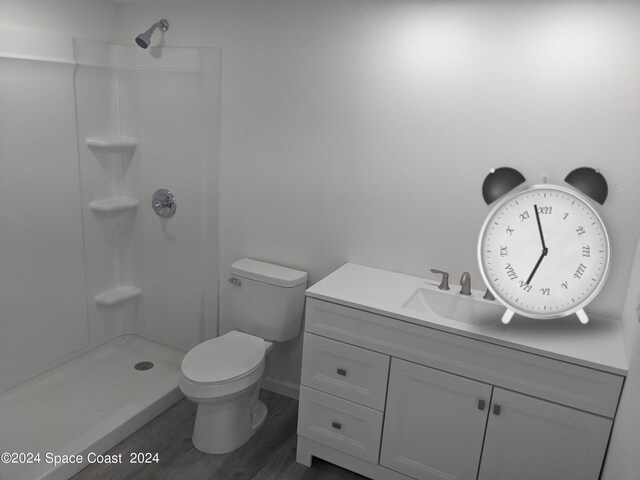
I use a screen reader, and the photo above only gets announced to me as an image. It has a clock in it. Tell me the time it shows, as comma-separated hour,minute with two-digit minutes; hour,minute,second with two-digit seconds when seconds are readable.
6,58
